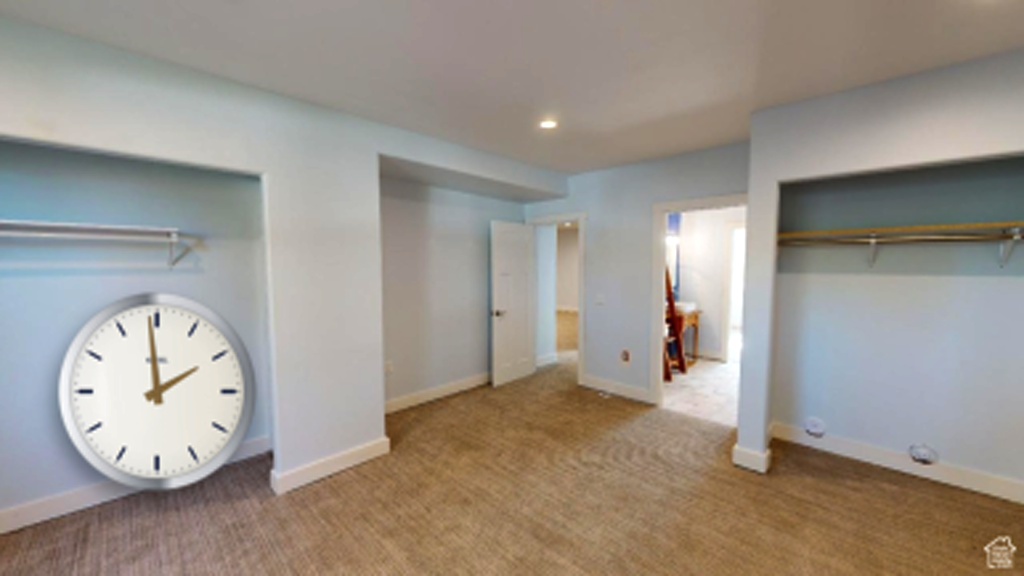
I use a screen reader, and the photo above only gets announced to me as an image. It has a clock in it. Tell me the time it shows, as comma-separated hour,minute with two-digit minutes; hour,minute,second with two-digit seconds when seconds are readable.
1,59
